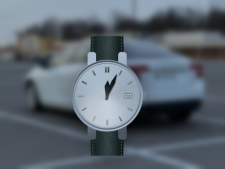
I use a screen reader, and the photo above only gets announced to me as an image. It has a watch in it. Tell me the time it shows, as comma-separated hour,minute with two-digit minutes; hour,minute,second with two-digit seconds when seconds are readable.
12,04
